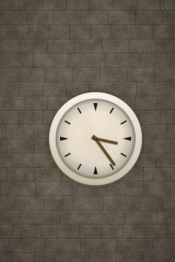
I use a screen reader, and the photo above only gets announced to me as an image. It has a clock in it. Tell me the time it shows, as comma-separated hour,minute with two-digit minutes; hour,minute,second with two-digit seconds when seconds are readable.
3,24
